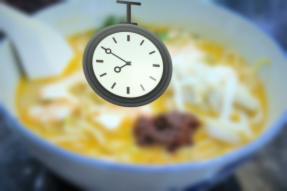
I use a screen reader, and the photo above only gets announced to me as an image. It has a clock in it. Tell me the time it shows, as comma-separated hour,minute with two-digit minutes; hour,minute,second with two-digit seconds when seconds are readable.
7,50
